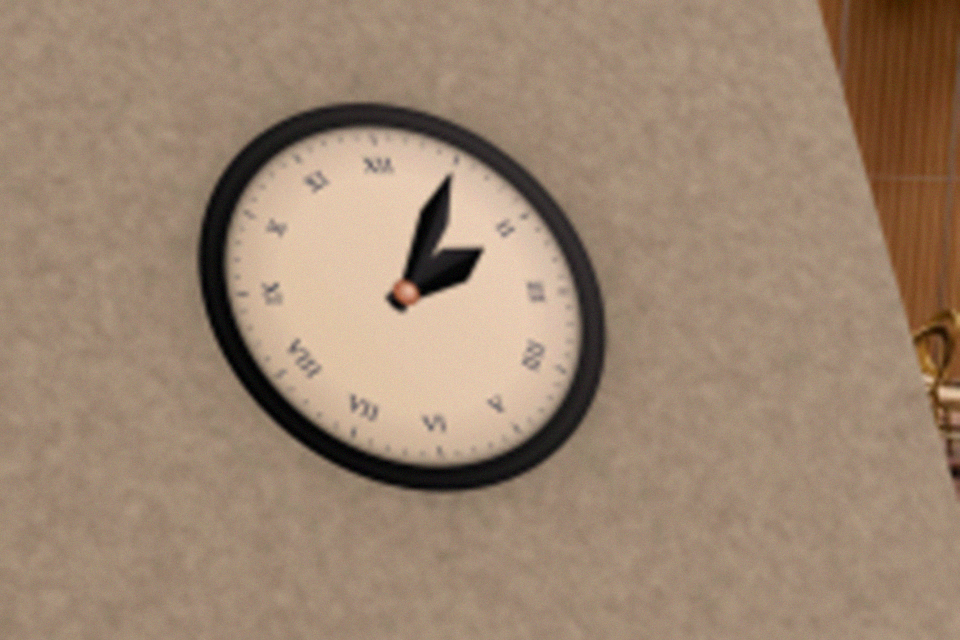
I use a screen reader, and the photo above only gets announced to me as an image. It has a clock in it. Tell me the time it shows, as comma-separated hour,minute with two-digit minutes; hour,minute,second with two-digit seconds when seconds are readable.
2,05
